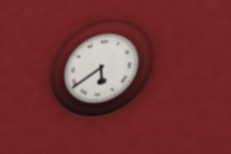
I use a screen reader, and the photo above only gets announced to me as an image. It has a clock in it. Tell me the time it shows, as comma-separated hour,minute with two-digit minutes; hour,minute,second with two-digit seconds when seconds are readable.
5,39
